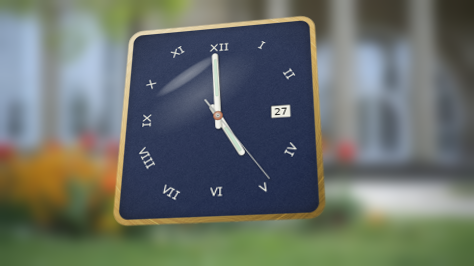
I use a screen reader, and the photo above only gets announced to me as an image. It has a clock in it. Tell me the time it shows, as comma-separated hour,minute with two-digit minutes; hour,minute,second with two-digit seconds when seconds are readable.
4,59,24
